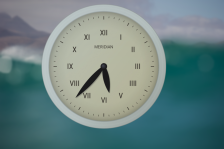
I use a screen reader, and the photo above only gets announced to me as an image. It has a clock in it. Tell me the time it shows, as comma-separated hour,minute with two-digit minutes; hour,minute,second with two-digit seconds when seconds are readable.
5,37
